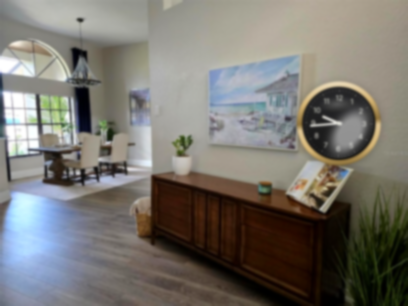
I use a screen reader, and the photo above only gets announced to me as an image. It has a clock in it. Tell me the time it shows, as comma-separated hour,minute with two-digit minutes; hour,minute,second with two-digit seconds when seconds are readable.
9,44
